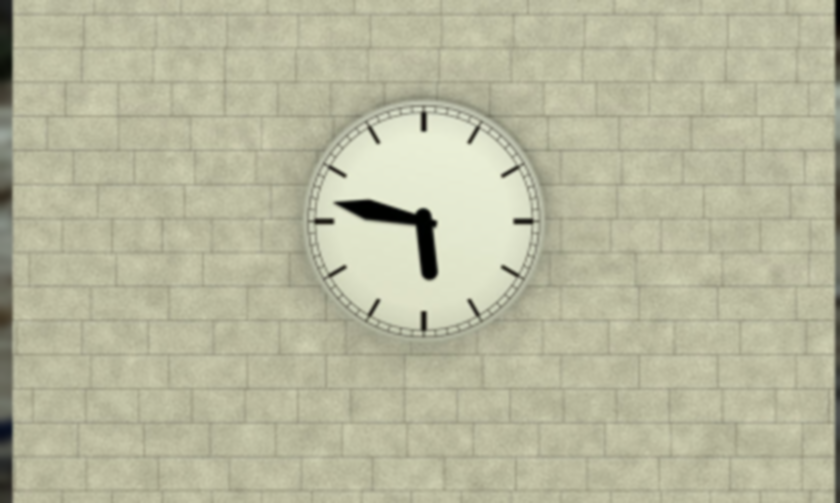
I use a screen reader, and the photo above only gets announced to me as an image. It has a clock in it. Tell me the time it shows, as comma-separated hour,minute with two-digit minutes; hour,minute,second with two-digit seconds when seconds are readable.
5,47
